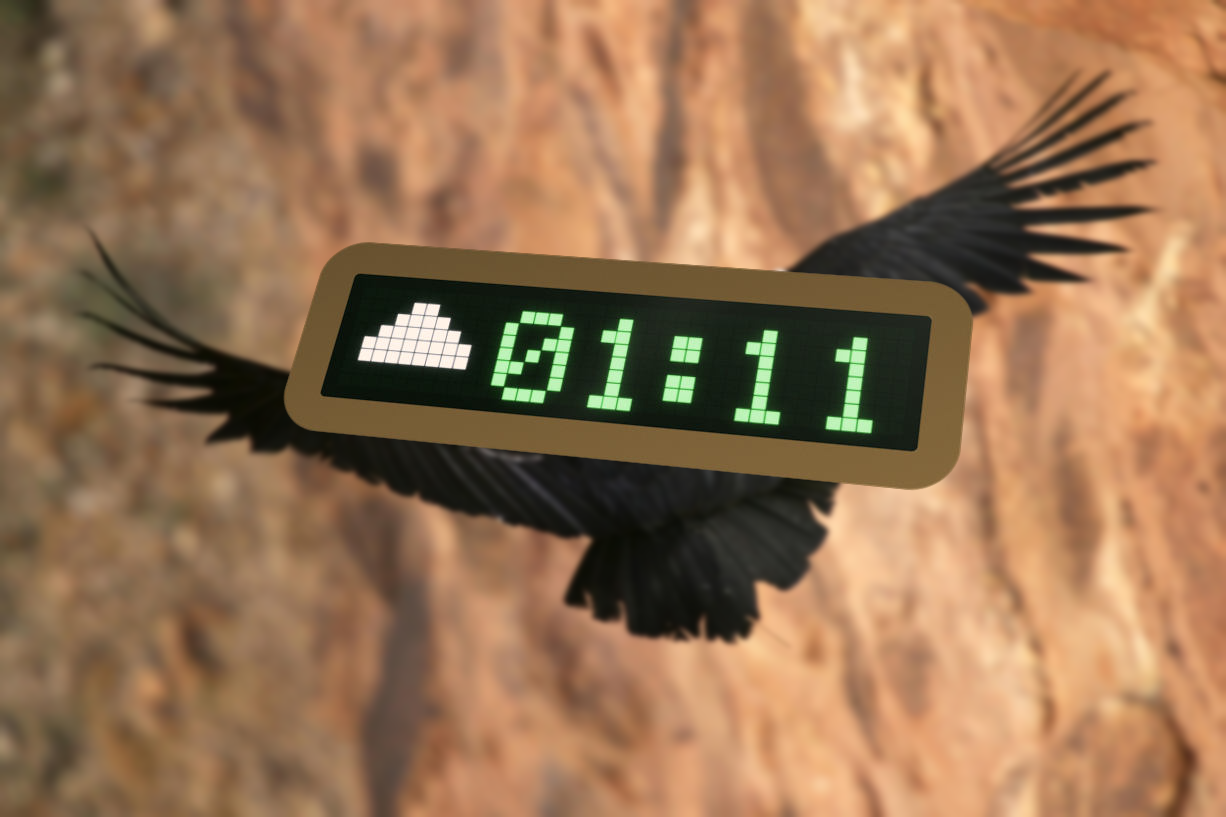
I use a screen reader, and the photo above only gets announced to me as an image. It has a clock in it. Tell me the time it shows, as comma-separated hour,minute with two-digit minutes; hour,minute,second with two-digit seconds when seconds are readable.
1,11
